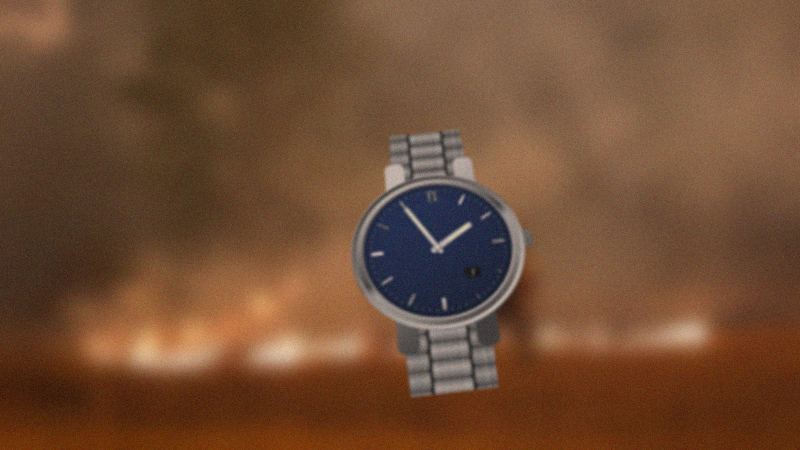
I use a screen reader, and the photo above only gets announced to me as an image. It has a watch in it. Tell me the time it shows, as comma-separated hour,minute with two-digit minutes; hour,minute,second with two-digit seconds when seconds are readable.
1,55
